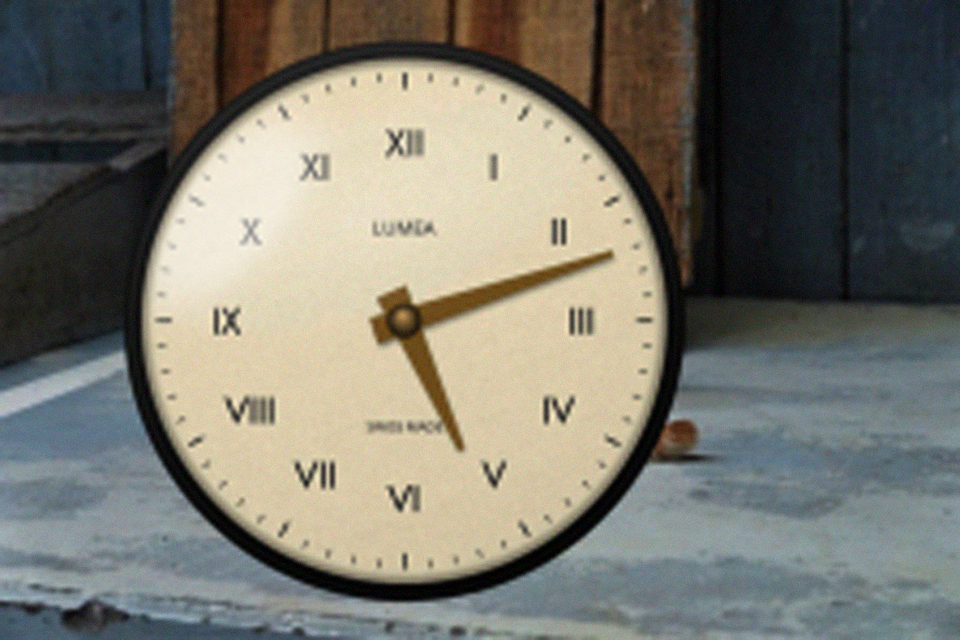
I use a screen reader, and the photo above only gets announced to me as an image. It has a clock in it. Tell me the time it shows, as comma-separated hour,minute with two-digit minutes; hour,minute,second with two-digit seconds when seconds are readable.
5,12
